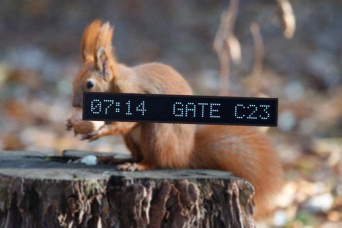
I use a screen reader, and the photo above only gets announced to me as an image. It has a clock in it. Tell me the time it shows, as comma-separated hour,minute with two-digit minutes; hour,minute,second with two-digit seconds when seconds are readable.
7,14
